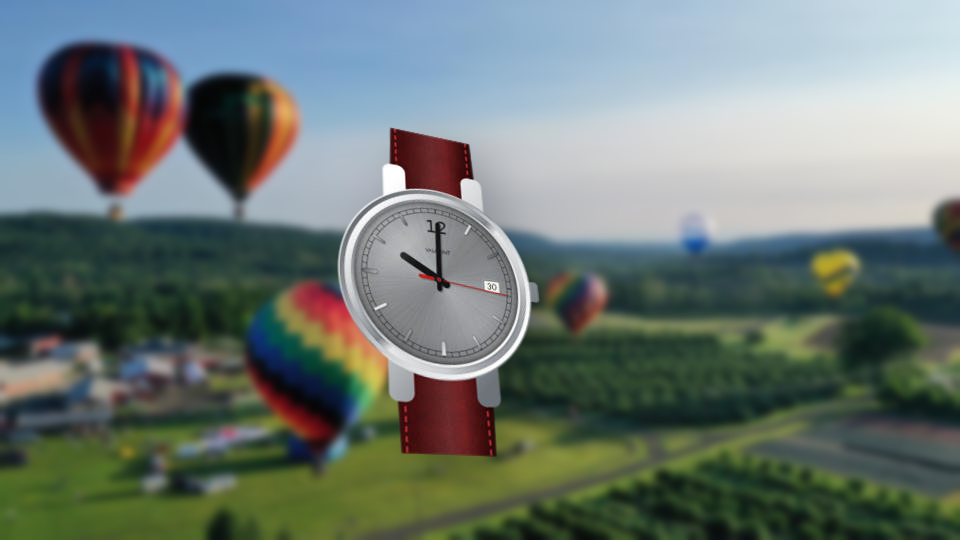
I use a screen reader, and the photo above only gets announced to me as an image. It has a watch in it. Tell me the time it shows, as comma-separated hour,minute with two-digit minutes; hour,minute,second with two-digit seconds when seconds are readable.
10,00,16
